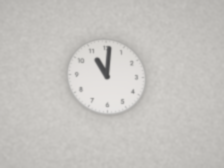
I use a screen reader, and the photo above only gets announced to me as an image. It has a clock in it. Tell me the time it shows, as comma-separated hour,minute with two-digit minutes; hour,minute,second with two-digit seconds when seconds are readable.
11,01
